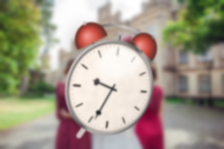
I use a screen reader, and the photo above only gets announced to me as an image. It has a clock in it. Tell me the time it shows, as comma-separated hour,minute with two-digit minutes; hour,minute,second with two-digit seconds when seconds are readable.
9,34
